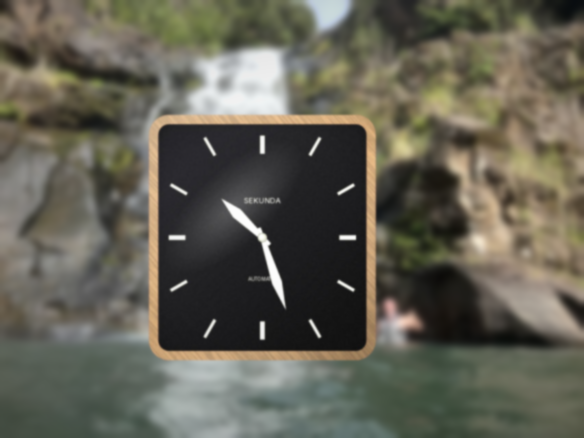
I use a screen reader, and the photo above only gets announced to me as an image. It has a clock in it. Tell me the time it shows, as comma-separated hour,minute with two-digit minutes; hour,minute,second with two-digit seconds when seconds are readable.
10,27
